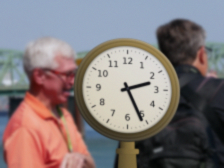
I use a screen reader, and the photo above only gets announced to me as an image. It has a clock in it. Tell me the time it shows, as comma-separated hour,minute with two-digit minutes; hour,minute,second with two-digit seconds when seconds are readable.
2,26
